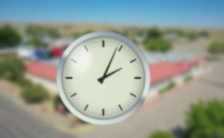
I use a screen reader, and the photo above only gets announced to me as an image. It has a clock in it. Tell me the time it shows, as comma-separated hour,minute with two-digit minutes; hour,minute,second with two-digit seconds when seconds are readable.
2,04
